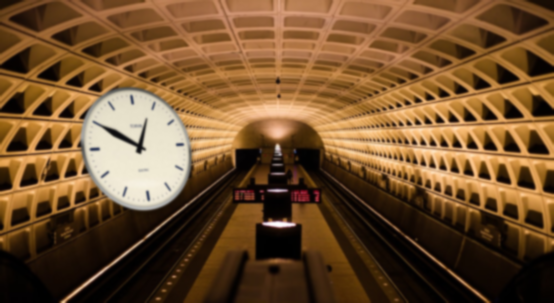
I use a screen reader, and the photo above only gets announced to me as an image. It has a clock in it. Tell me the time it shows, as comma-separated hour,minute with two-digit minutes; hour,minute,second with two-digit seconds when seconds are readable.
12,50
